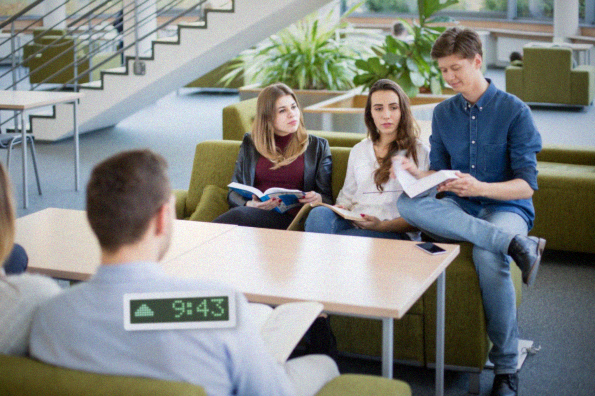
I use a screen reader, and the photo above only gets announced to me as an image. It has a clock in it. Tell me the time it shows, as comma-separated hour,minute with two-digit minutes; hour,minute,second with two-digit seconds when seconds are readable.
9,43
